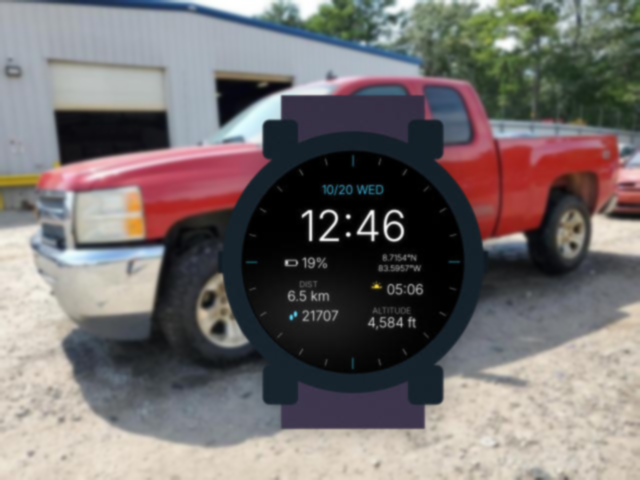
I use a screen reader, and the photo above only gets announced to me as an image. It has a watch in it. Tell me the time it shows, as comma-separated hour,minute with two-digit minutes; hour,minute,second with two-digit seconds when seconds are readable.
12,46
